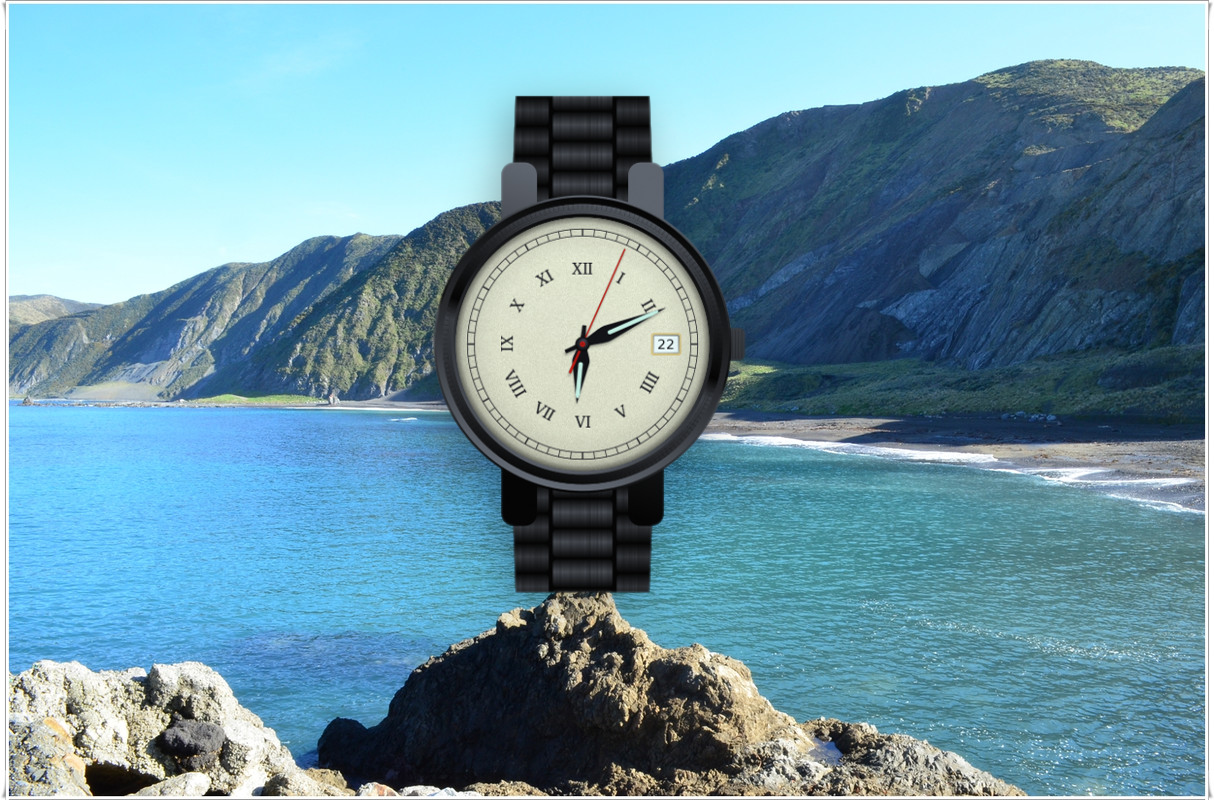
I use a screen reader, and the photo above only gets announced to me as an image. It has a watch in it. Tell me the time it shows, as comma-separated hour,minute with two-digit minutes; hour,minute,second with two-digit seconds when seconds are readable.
6,11,04
